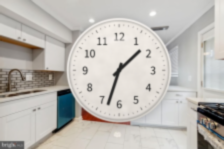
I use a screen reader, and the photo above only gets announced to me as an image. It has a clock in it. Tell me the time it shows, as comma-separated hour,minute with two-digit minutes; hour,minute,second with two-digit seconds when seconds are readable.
1,33
